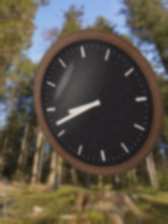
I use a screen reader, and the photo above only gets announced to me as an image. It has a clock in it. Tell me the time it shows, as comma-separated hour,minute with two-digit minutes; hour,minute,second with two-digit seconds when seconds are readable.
8,42
